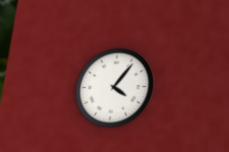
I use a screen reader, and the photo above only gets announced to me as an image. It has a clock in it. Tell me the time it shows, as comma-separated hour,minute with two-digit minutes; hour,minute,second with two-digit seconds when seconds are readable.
4,06
